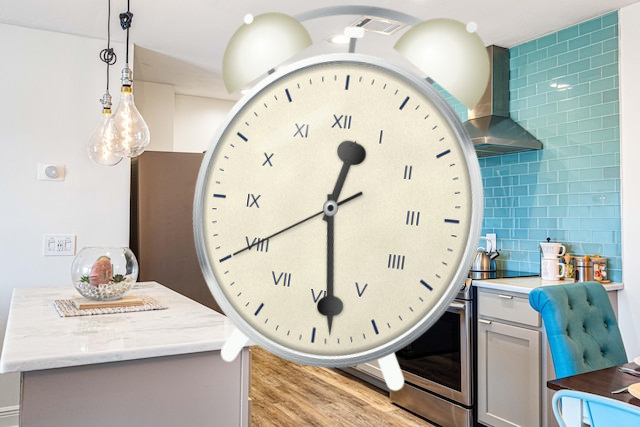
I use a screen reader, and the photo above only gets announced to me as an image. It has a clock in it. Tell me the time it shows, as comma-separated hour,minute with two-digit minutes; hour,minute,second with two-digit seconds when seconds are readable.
12,28,40
